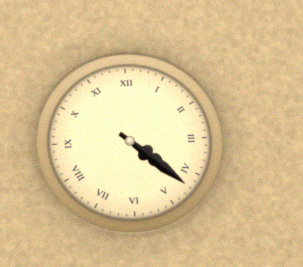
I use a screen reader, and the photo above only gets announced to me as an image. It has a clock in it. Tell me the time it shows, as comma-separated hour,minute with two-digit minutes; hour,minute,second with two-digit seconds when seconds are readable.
4,22
